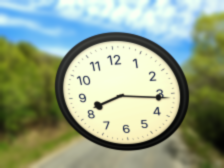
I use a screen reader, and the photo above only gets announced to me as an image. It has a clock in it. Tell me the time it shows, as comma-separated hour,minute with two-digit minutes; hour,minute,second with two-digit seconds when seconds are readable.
8,16
